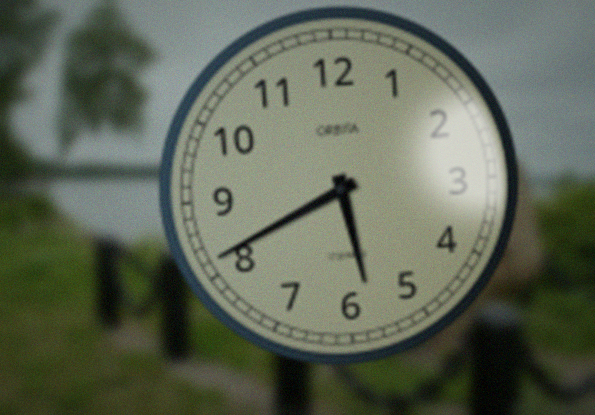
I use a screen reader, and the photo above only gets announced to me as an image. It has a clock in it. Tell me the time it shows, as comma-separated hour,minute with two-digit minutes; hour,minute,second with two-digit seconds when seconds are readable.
5,41
